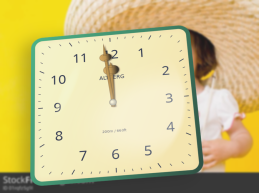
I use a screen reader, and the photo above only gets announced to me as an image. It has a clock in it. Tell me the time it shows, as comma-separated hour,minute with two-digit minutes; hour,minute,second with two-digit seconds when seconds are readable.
11,59
